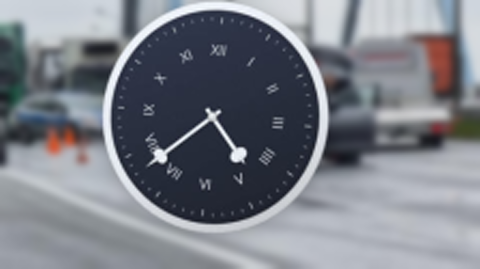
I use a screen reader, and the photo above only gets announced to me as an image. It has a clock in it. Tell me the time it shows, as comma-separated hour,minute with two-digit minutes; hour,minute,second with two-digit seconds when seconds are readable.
4,38
